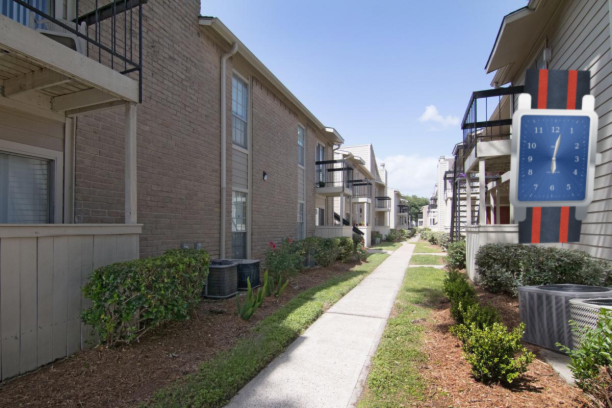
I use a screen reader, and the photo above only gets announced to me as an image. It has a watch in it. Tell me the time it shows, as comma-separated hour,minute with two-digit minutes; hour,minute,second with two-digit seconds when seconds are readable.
6,02
